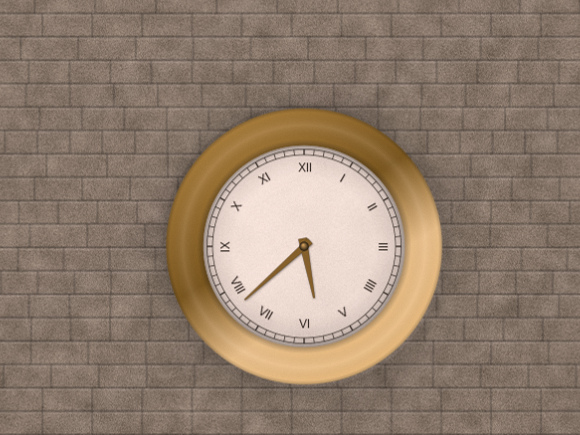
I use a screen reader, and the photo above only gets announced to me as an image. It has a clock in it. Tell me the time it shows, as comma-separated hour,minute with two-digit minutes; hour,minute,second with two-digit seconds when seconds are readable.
5,38
